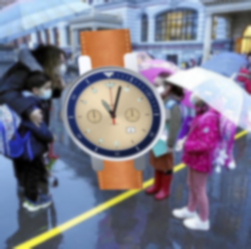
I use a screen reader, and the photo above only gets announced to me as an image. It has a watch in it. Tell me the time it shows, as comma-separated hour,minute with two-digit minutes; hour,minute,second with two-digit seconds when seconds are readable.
11,03
